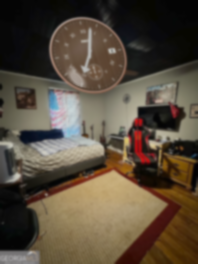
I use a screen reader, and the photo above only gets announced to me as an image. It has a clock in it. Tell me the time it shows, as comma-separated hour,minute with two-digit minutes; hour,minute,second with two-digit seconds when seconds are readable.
7,03
